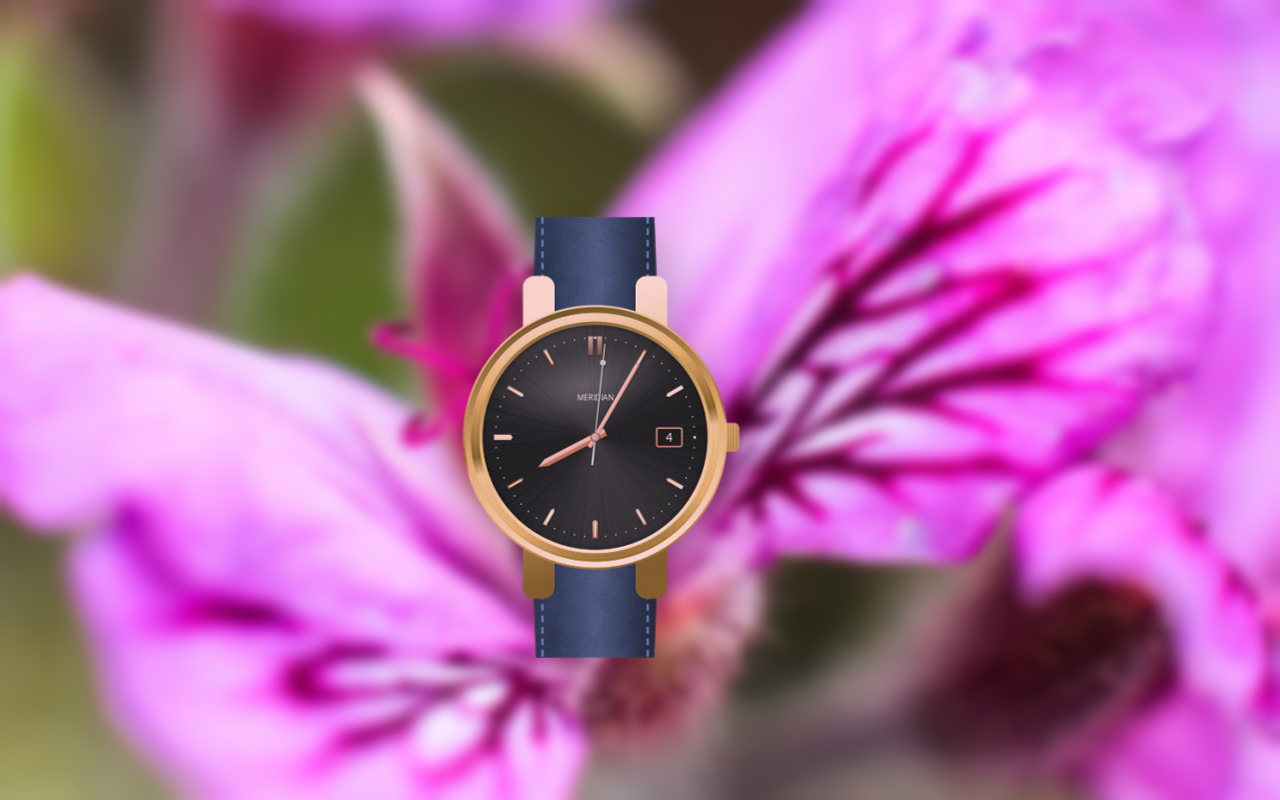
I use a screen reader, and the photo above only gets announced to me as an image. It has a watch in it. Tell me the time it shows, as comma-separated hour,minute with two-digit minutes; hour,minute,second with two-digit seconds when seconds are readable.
8,05,01
